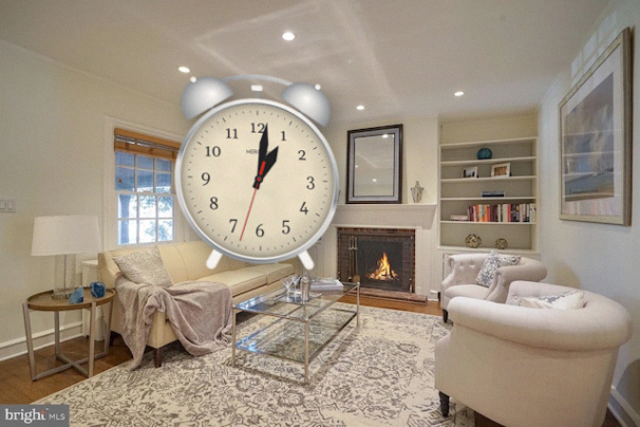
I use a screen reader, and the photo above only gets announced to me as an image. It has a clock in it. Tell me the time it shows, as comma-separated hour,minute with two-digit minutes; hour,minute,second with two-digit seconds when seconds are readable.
1,01,33
